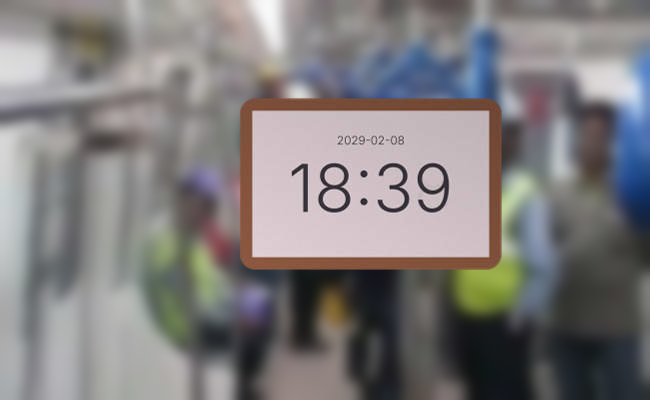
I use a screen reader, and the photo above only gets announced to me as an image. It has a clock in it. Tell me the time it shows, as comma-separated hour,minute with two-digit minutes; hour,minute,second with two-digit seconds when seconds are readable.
18,39
